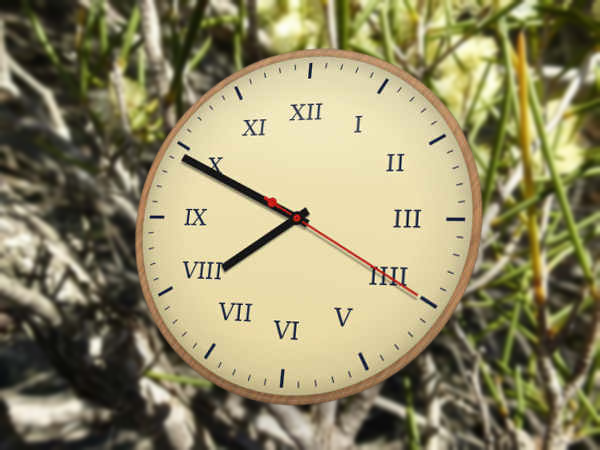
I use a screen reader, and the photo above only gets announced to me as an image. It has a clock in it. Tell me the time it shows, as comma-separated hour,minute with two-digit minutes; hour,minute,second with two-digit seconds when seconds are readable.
7,49,20
